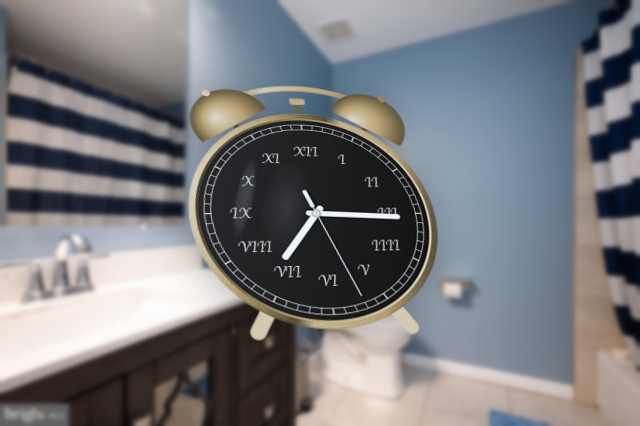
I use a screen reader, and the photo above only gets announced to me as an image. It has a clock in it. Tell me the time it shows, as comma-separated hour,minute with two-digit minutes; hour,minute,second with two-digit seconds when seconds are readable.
7,15,27
